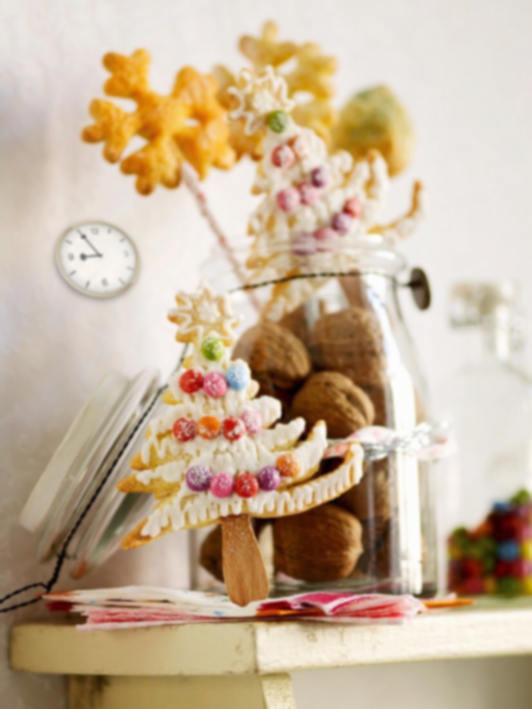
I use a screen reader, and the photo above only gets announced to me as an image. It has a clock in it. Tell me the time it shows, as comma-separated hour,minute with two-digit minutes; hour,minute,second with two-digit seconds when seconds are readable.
8,55
